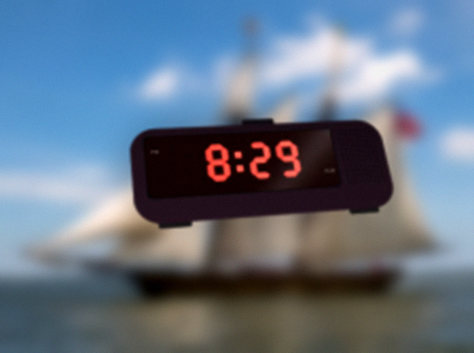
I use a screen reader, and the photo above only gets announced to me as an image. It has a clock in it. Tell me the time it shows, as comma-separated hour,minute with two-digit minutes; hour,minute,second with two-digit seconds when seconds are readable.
8,29
